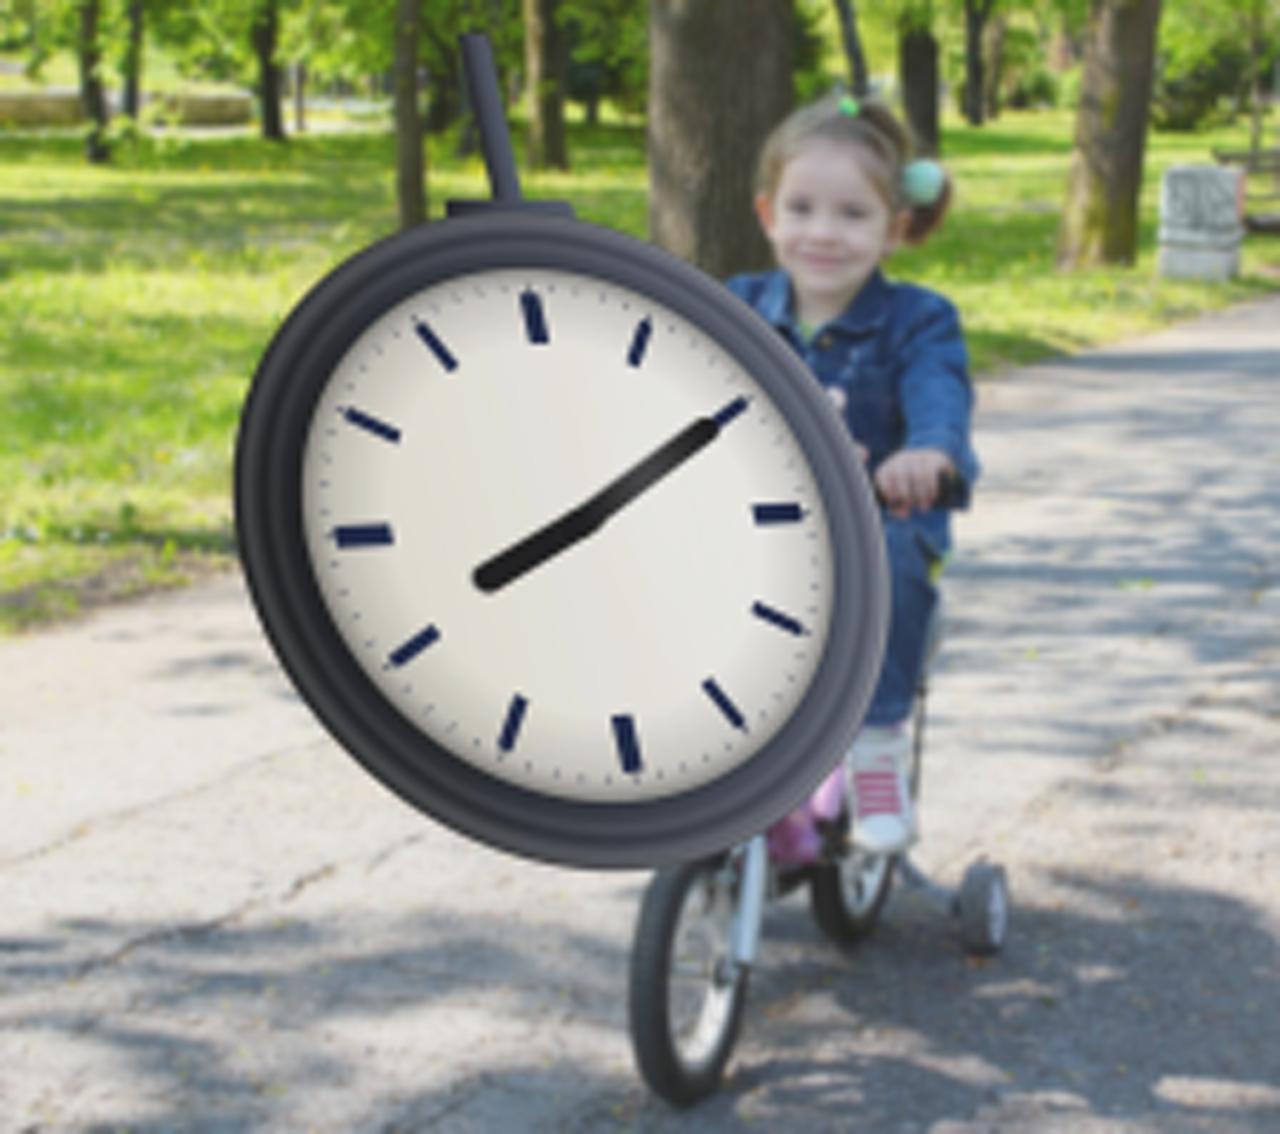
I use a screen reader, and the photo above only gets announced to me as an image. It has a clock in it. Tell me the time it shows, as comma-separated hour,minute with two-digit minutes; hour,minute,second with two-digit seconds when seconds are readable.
8,10
